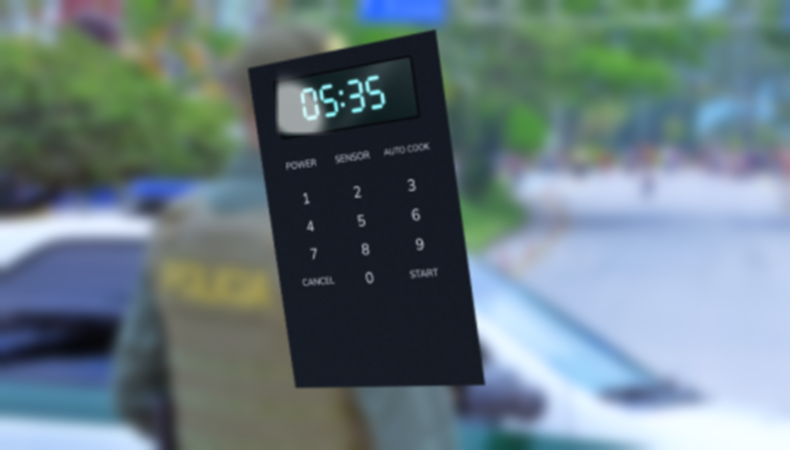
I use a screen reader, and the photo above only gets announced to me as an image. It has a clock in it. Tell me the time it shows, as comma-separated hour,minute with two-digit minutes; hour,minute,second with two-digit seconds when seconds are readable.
5,35
